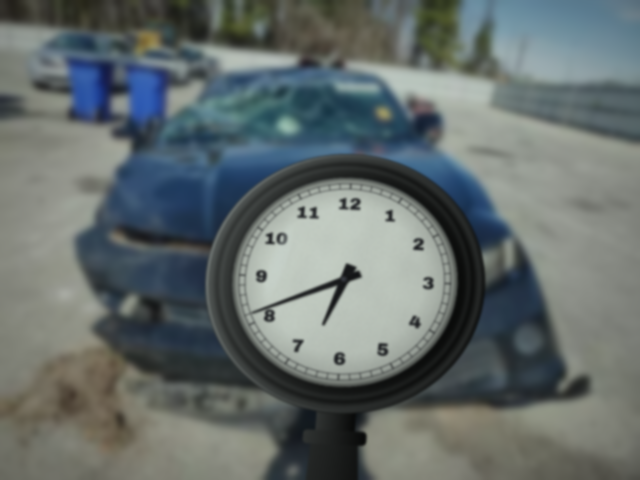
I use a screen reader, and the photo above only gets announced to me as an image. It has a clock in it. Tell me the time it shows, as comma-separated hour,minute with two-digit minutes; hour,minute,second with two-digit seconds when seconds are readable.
6,41
